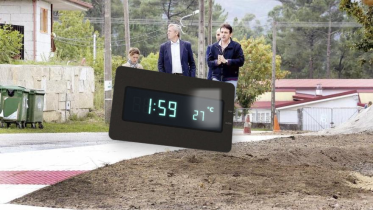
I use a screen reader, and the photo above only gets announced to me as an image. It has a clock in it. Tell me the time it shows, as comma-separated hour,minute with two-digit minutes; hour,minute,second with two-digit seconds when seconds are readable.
1,59
